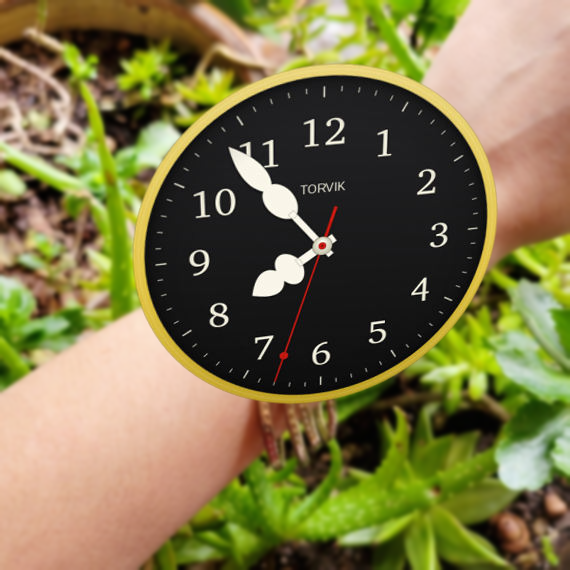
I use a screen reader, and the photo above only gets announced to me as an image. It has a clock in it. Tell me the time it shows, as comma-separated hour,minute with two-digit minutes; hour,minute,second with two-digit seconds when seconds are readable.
7,53,33
